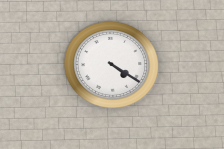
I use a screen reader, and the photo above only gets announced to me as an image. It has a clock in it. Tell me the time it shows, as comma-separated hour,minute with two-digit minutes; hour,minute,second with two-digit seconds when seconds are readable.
4,21
